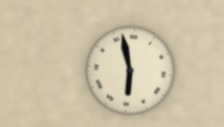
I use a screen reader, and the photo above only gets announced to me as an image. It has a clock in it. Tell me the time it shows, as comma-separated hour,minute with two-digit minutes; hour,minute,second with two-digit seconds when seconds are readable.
5,57
